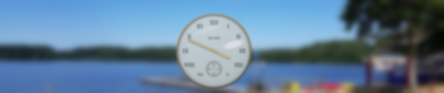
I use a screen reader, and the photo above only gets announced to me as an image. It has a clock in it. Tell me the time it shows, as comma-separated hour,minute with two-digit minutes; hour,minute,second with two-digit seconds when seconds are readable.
3,49
